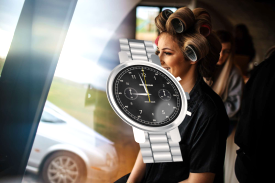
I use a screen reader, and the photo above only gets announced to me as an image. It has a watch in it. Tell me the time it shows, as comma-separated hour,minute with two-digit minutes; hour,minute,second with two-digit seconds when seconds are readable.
8,58
